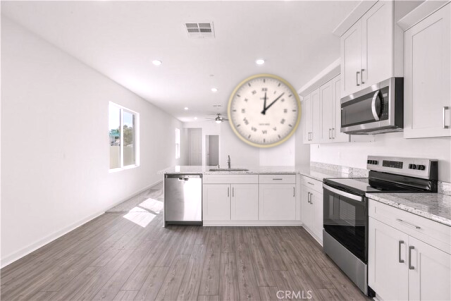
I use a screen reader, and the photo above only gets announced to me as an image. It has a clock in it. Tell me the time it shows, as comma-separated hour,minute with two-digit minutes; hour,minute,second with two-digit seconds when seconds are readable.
12,08
